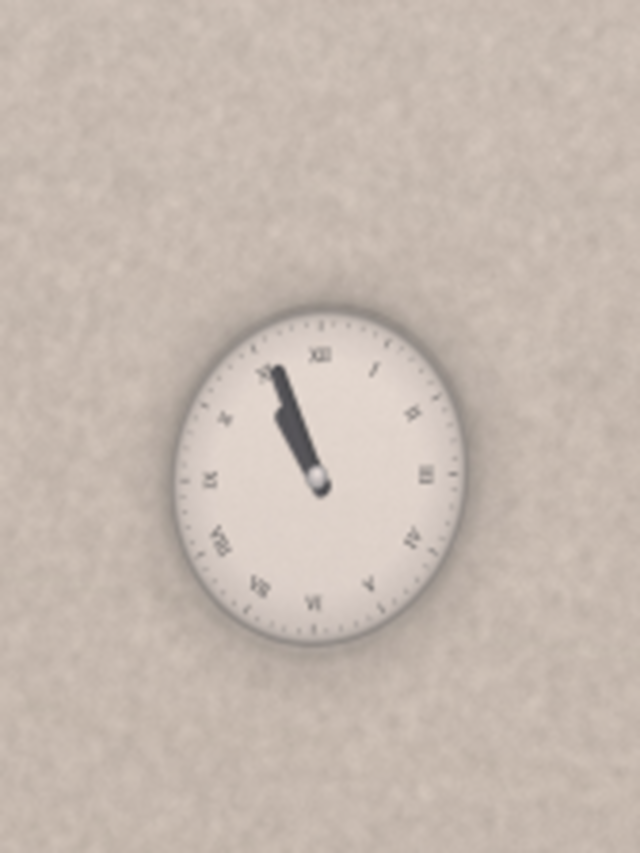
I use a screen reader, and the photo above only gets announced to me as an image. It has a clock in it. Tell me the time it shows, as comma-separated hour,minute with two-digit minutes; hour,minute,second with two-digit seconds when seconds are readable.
10,56
